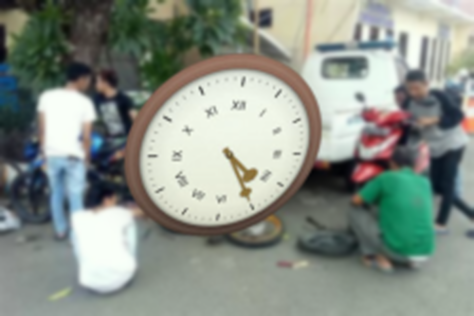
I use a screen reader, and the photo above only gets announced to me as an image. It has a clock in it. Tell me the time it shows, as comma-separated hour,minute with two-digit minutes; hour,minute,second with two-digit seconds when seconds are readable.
4,25
